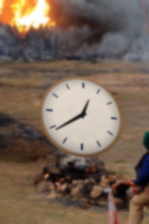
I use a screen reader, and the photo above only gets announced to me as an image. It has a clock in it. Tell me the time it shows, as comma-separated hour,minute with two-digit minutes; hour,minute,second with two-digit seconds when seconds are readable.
12,39
